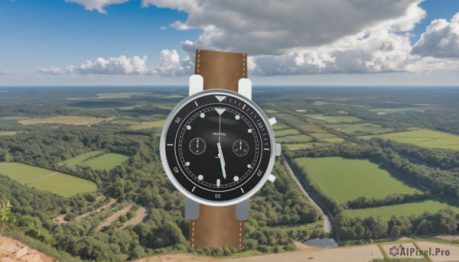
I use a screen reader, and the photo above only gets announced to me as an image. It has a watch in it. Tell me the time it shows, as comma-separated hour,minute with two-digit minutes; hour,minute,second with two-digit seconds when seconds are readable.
5,28
